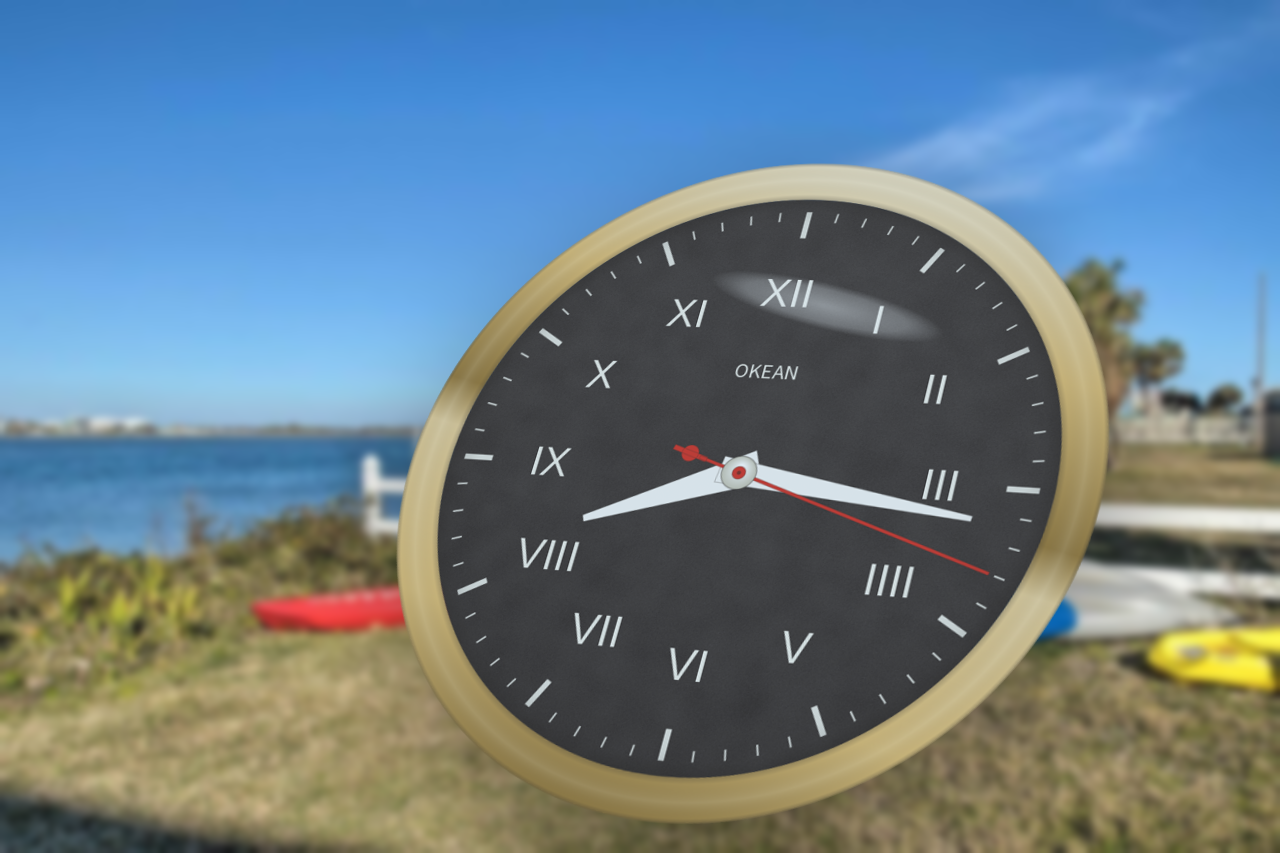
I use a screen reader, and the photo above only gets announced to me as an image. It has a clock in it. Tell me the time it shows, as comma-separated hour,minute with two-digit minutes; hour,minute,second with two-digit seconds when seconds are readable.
8,16,18
